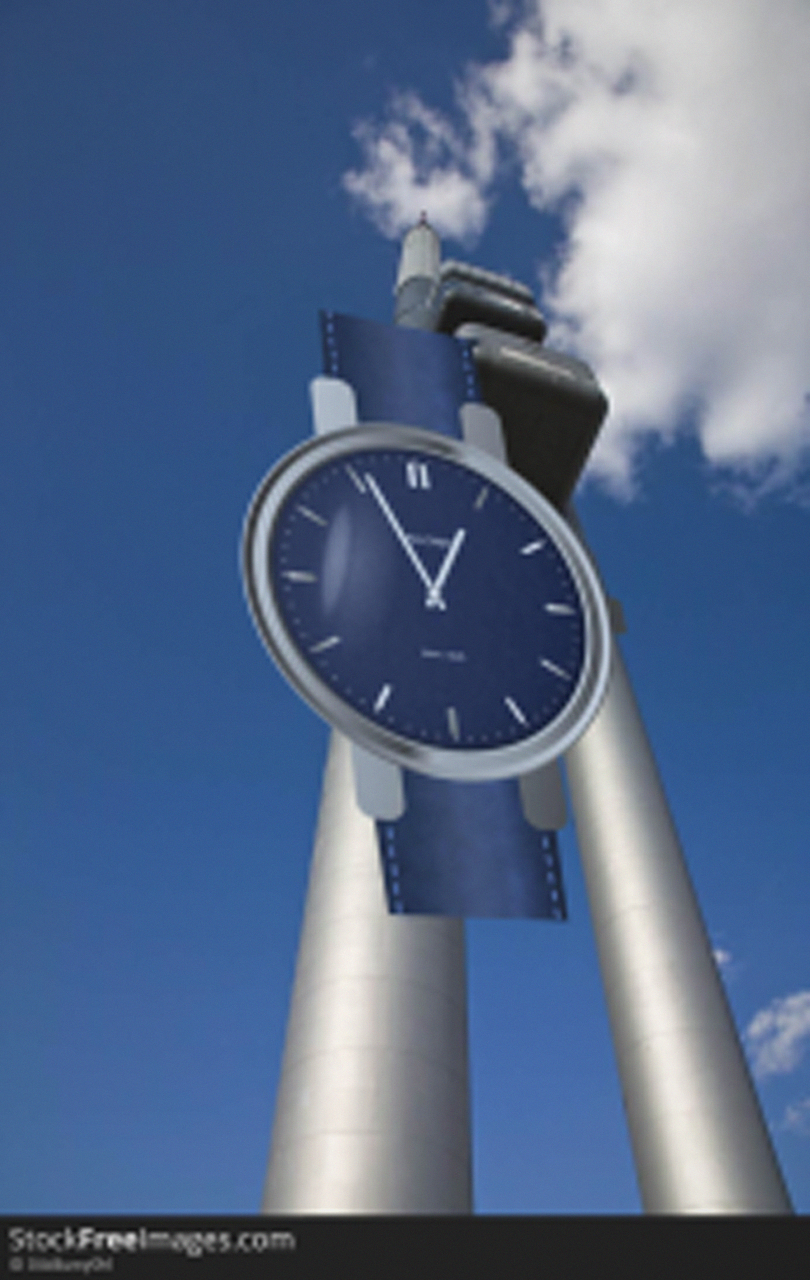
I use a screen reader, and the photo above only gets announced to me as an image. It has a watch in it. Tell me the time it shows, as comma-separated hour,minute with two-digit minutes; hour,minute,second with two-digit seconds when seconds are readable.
12,56
